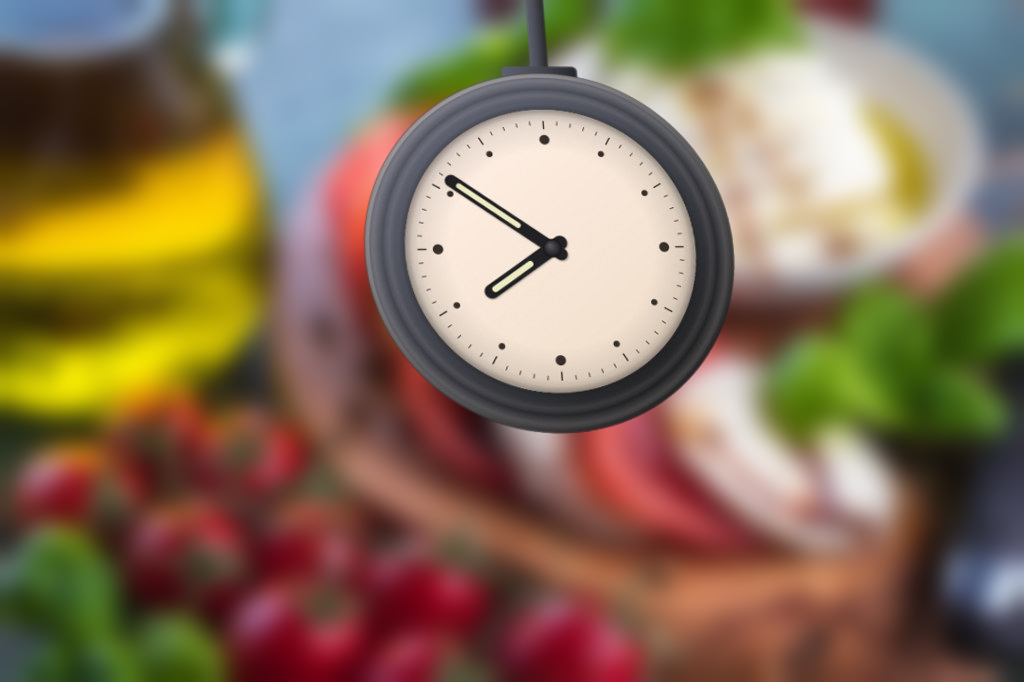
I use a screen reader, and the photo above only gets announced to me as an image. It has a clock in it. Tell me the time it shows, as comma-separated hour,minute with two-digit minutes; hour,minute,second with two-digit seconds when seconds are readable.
7,51
